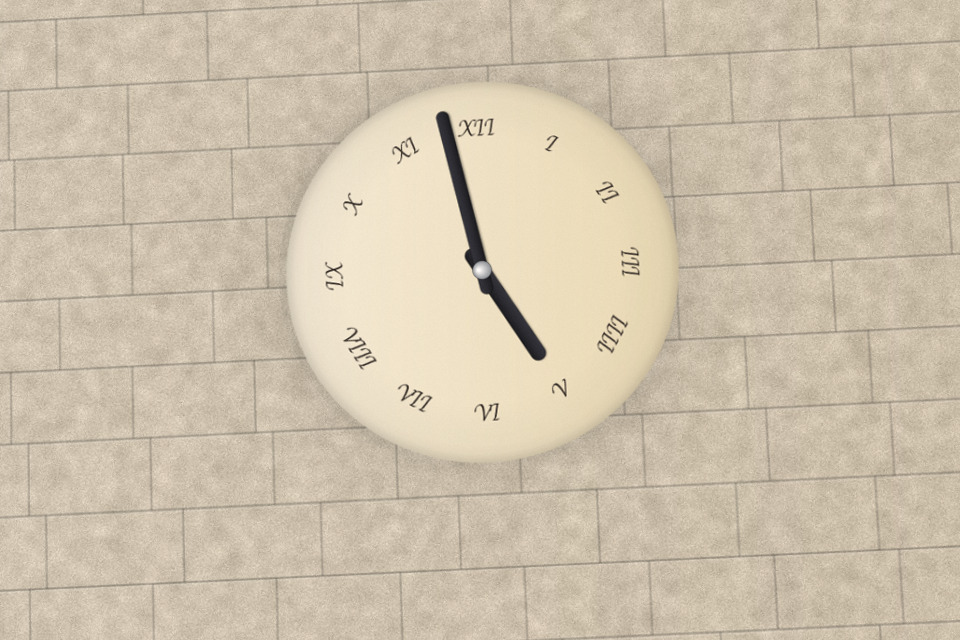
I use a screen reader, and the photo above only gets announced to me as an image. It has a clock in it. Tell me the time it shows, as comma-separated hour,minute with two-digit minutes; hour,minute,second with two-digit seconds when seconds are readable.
4,58
